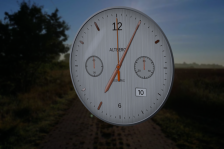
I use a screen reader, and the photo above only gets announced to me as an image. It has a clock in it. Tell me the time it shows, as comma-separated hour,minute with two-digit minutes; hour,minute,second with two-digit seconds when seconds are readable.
7,05
